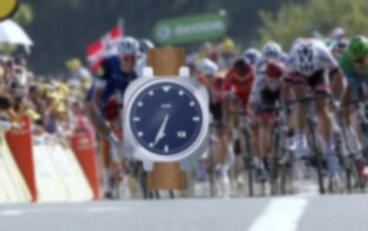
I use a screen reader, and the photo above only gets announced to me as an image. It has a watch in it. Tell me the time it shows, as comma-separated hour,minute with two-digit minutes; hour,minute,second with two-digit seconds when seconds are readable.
6,34
